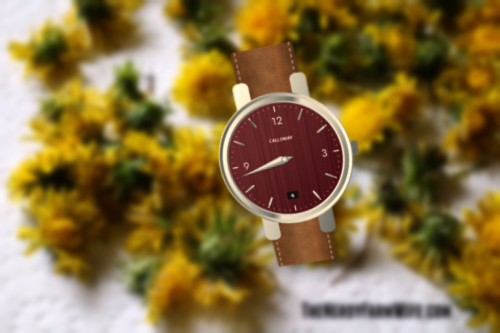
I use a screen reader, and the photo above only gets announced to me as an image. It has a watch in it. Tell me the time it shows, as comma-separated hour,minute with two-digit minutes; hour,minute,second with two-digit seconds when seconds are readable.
8,43
